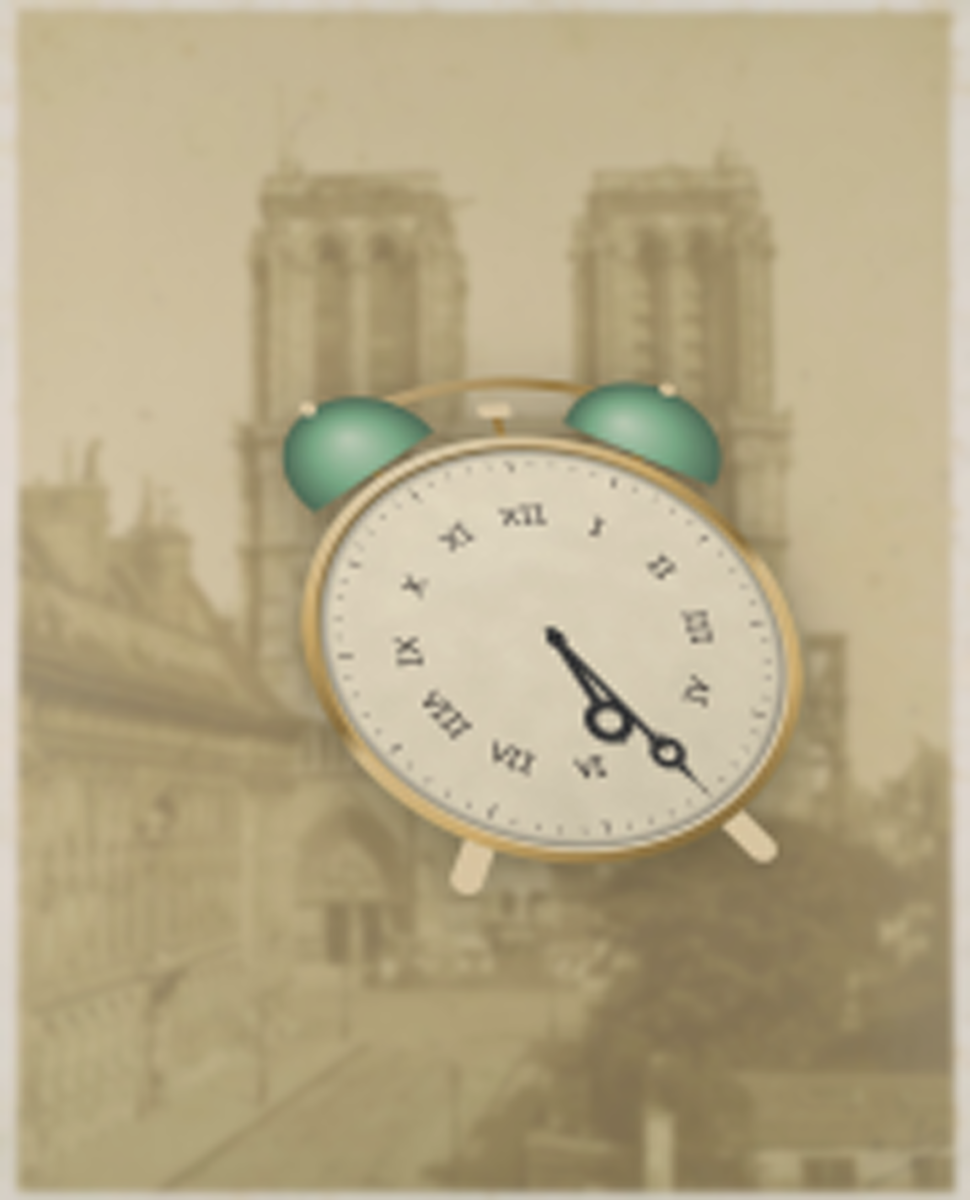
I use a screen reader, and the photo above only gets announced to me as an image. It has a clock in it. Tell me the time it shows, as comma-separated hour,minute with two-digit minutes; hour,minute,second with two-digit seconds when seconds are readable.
5,25
